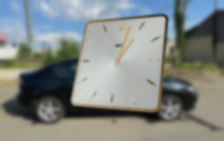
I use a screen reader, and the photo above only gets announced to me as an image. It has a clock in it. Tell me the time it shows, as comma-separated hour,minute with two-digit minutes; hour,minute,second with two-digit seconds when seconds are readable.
1,02
